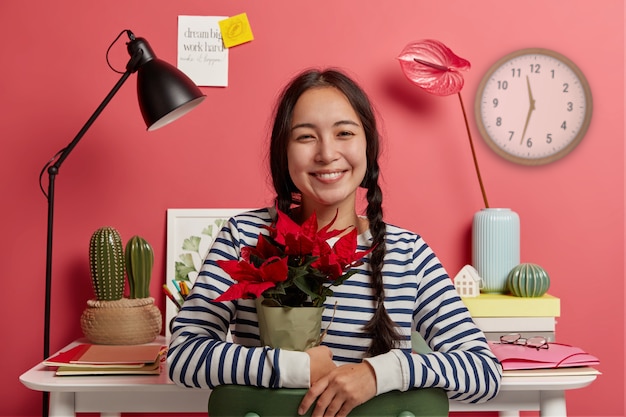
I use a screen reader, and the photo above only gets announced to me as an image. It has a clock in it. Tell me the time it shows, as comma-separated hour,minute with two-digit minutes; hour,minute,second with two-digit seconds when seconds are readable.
11,32
